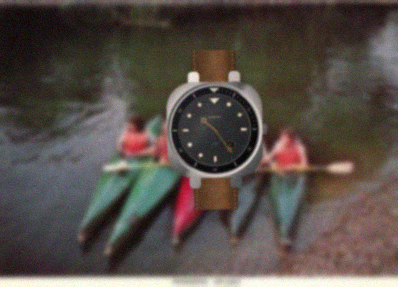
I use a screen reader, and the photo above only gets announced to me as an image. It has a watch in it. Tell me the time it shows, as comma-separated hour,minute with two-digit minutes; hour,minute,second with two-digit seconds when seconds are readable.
10,24
